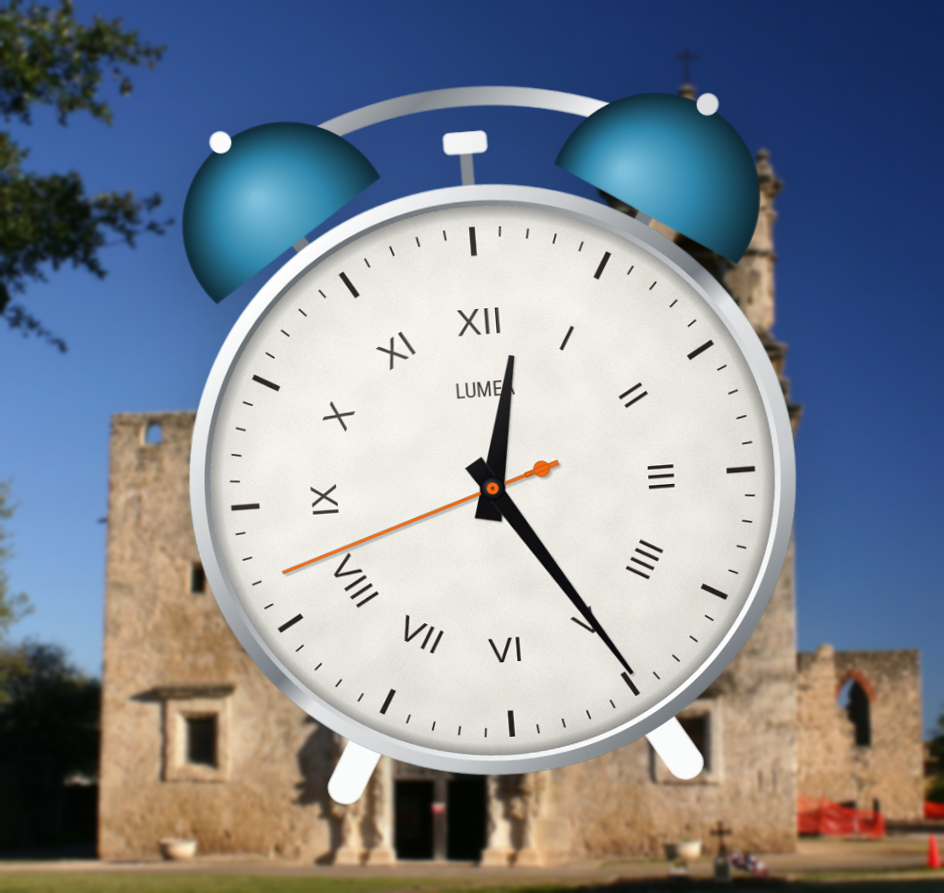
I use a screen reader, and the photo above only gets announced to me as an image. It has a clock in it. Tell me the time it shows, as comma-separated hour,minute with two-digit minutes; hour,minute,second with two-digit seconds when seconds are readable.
12,24,42
